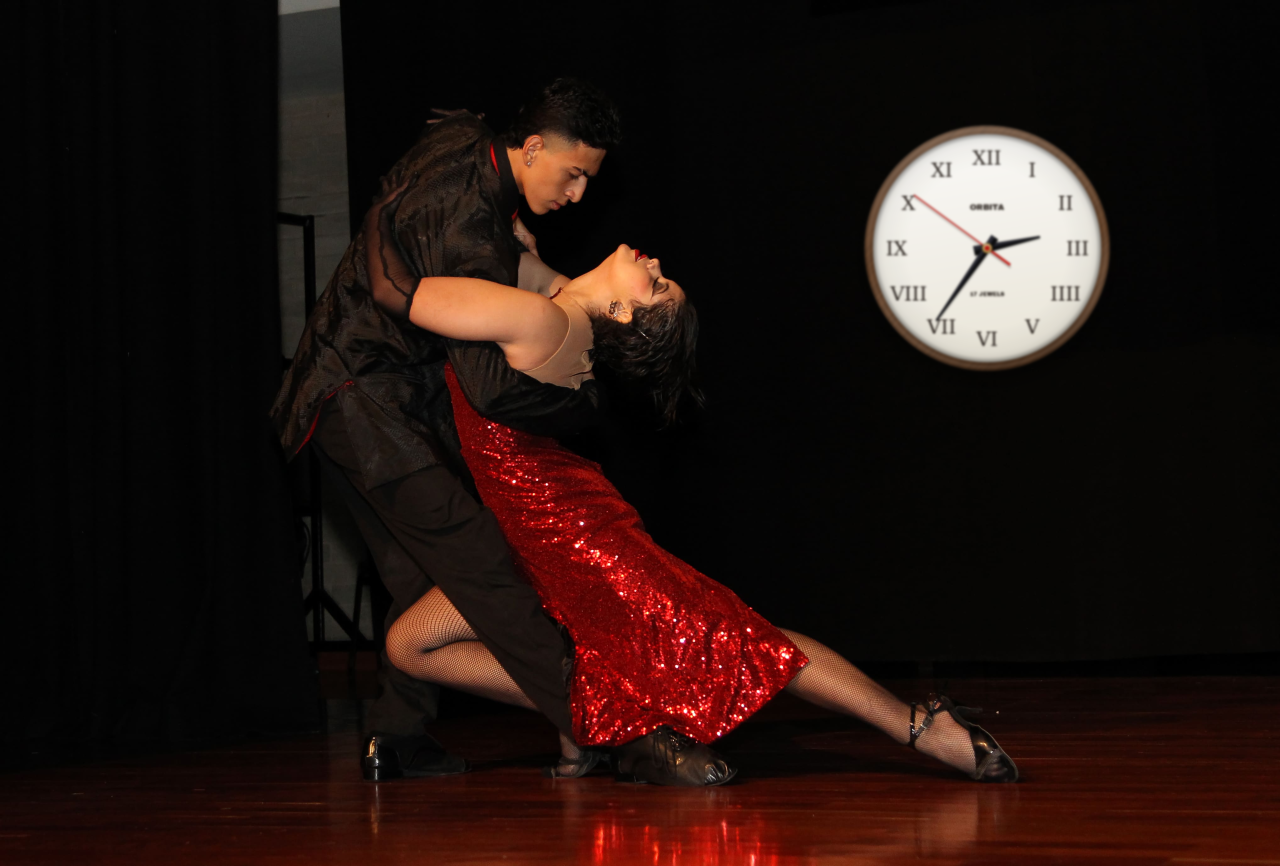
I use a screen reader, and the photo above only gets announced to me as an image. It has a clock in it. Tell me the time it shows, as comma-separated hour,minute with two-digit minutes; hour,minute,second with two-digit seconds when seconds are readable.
2,35,51
